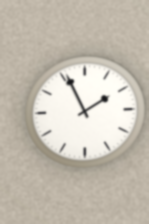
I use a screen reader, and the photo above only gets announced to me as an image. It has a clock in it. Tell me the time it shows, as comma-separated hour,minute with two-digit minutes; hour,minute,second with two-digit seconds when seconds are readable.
1,56
